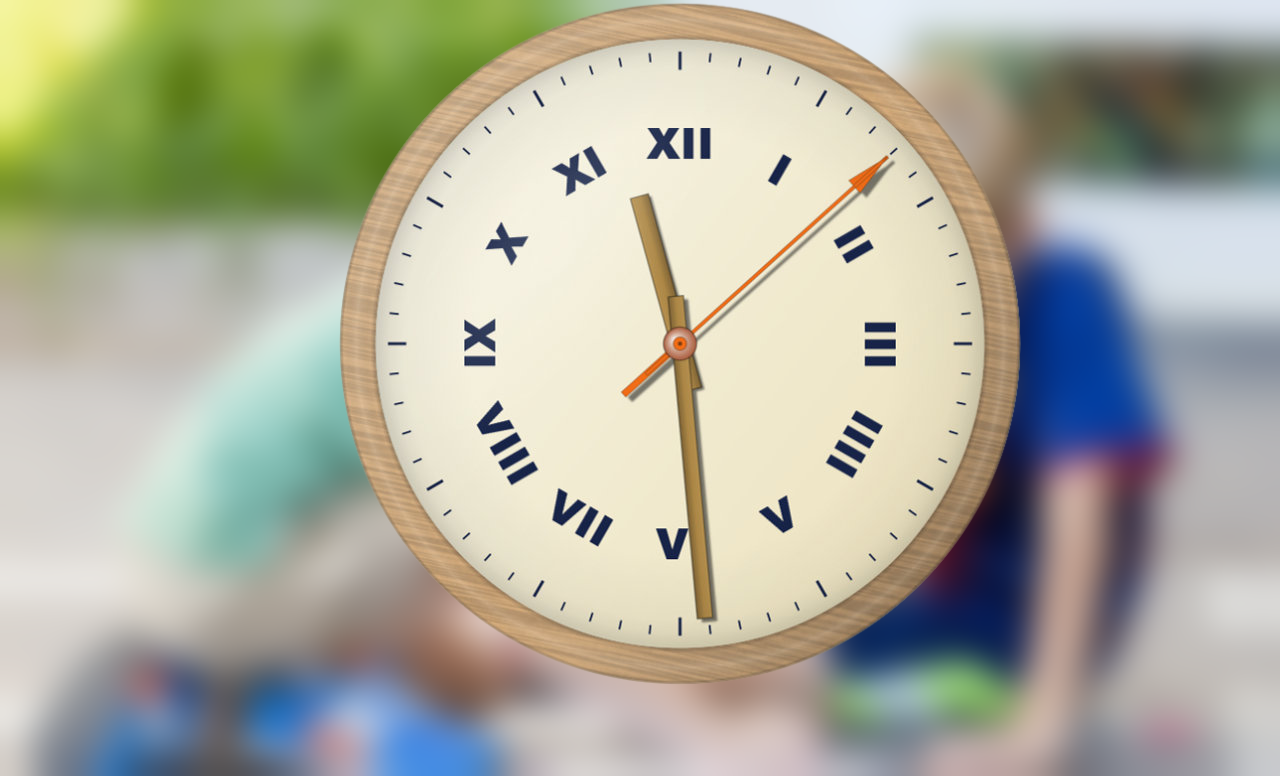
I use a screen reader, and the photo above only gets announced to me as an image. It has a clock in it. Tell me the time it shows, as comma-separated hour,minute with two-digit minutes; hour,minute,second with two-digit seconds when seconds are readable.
11,29,08
